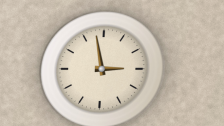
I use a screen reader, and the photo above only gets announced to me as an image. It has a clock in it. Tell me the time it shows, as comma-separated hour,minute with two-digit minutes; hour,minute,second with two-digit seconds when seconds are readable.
2,58
